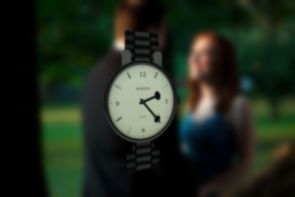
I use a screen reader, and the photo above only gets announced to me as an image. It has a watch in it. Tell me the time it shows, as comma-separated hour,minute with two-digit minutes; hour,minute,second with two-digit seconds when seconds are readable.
2,23
